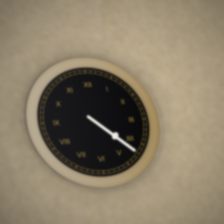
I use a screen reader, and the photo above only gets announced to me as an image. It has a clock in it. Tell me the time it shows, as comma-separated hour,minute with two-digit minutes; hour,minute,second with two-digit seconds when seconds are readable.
4,22
